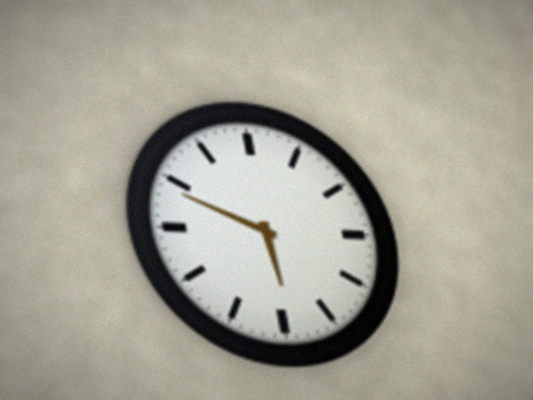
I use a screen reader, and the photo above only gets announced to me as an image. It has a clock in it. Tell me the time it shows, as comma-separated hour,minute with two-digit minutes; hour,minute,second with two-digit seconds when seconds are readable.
5,49
